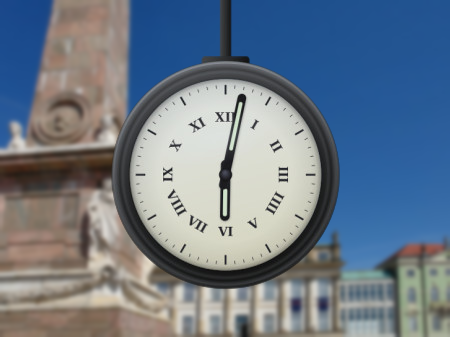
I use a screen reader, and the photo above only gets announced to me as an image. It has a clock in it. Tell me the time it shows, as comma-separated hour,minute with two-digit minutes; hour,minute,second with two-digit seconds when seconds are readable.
6,02
